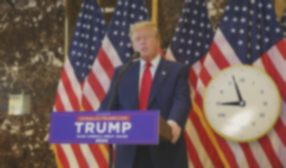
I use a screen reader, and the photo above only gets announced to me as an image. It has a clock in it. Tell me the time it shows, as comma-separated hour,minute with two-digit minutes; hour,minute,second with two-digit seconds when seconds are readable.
8,57
